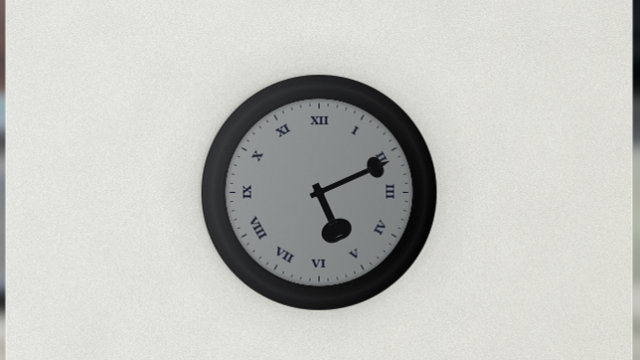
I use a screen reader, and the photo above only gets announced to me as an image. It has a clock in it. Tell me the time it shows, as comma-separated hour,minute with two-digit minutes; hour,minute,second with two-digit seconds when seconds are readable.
5,11
